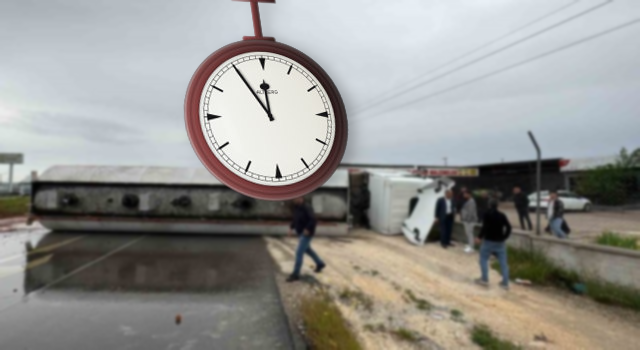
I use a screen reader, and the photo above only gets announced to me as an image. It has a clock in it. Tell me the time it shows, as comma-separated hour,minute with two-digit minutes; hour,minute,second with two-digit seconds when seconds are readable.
11,55
